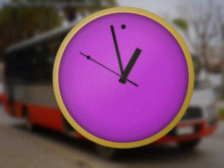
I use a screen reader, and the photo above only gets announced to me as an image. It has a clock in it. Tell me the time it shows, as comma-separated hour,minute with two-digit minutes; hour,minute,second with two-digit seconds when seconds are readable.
12,57,50
